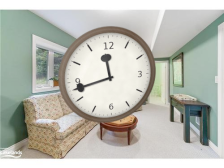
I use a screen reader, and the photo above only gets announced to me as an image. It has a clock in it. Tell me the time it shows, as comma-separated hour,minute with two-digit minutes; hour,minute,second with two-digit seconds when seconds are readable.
11,43
